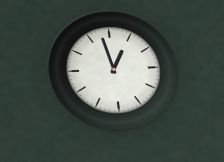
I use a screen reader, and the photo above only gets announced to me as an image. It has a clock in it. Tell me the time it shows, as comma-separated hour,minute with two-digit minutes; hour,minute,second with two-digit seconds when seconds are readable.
12,58
